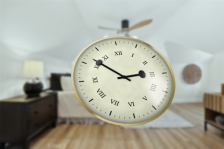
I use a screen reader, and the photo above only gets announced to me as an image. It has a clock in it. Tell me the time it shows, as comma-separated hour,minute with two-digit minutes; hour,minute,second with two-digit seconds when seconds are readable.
2,52
